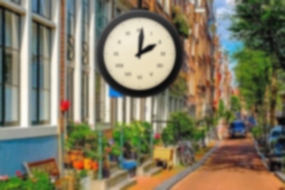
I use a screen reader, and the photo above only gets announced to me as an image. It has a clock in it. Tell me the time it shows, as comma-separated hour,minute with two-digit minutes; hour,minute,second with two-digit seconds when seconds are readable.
2,01
